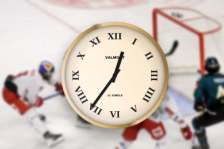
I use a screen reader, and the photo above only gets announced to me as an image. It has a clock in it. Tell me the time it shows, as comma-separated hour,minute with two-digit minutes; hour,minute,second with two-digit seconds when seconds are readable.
12,36
